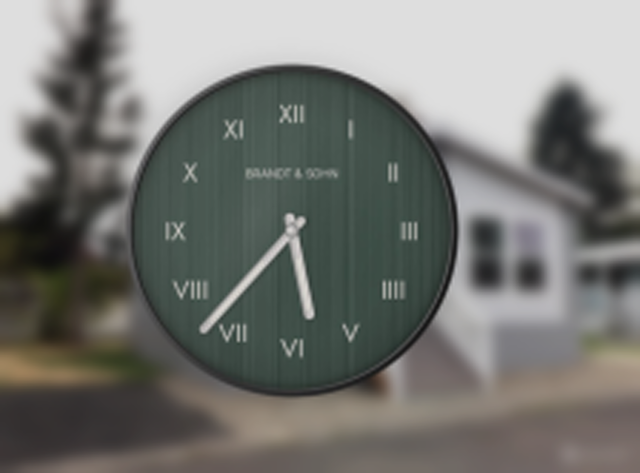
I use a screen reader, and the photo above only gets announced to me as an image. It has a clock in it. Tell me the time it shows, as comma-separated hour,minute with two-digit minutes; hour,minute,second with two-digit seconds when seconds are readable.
5,37
